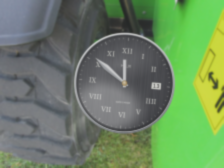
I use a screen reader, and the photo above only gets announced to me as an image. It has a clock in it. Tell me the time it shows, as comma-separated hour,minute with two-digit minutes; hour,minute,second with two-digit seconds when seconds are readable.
11,51
